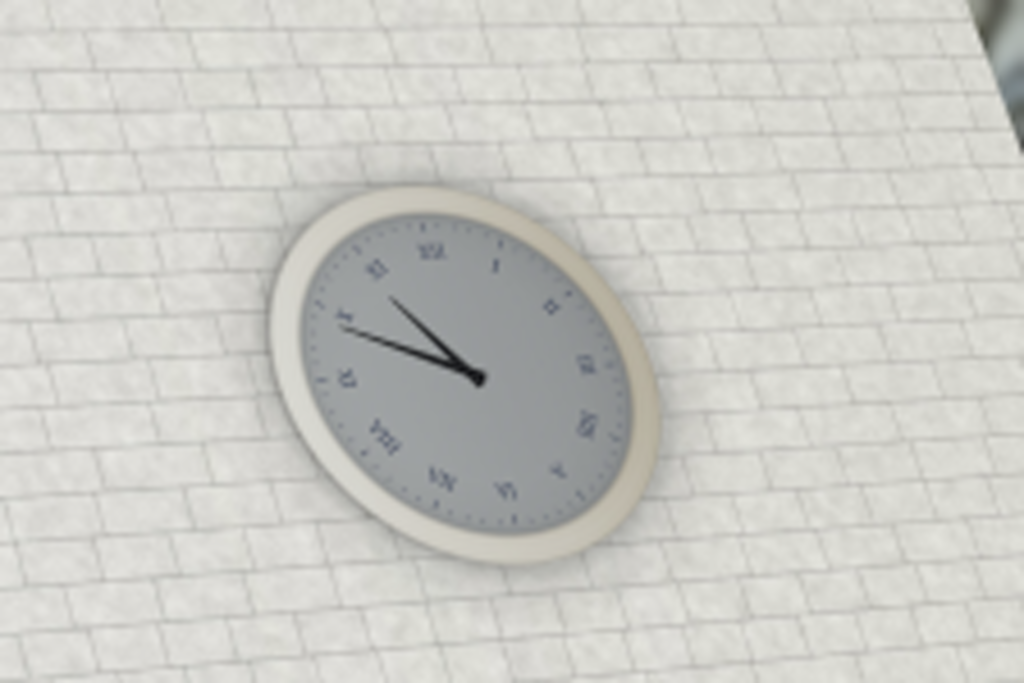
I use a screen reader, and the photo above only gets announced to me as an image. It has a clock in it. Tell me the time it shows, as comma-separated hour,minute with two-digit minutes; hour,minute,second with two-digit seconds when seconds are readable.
10,49
